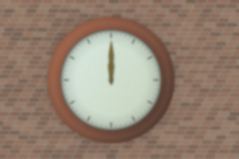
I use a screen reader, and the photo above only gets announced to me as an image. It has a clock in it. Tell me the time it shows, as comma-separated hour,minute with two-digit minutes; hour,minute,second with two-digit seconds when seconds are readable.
12,00
